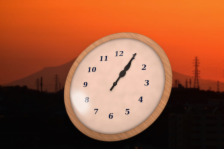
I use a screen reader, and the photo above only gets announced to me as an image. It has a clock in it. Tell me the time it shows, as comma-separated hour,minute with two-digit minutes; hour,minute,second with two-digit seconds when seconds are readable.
1,05
